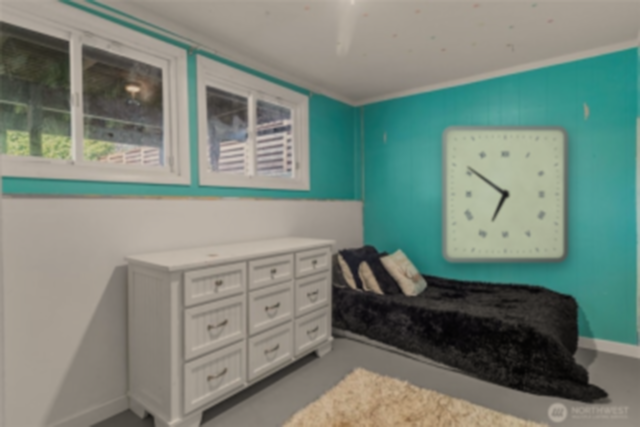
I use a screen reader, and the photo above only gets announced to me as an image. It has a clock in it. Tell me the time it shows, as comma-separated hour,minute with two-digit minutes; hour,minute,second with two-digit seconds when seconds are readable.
6,51
